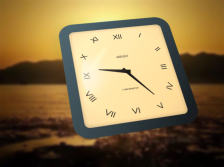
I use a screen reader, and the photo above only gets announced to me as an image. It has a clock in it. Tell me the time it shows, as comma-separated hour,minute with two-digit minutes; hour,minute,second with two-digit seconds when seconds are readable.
9,24
